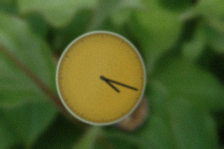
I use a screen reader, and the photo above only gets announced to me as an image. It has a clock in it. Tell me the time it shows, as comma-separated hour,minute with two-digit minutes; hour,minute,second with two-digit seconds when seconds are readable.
4,18
